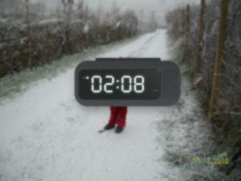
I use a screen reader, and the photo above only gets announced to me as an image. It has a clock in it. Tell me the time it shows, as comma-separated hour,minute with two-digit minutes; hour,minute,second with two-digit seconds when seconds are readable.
2,08
